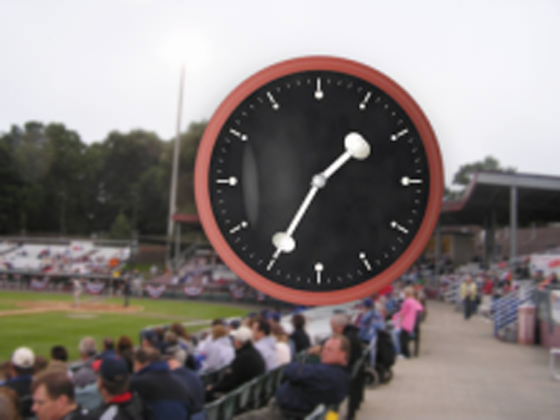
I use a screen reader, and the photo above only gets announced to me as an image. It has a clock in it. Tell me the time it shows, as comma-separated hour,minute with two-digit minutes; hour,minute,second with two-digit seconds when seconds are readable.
1,35
